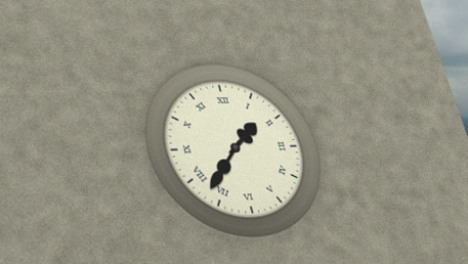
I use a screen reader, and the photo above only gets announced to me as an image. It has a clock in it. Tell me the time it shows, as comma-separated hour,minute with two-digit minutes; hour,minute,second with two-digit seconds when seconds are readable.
1,37
